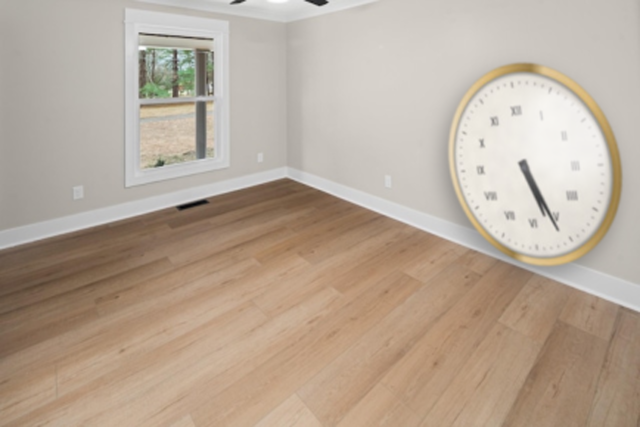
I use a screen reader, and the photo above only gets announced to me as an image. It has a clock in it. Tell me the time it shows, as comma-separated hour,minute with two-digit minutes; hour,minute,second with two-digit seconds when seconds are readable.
5,26
